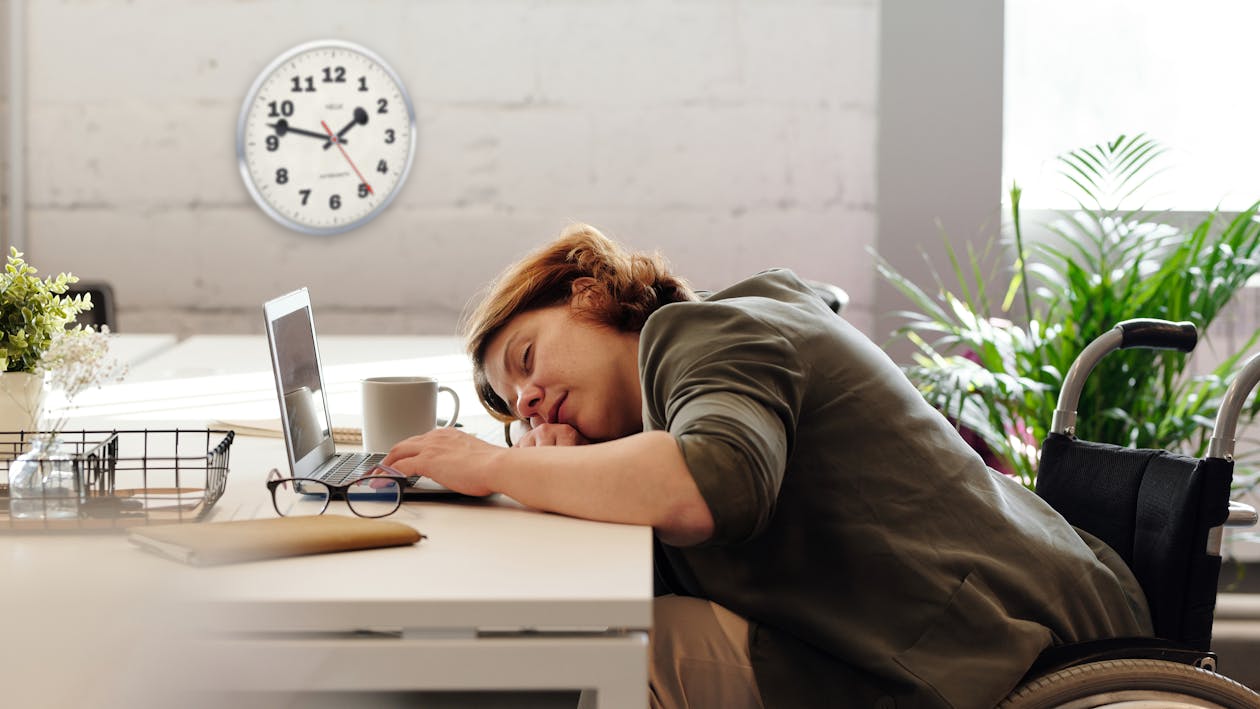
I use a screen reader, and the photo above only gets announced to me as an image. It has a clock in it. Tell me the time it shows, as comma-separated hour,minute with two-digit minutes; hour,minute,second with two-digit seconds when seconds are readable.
1,47,24
